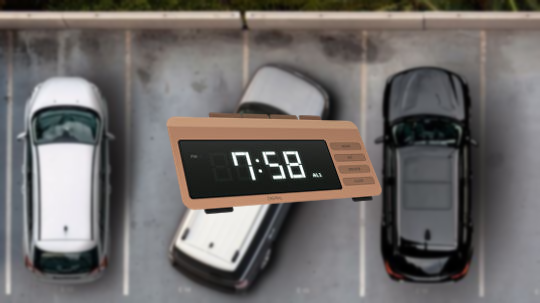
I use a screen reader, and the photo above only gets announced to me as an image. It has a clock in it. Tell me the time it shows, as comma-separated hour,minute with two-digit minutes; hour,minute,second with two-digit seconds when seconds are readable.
7,58
